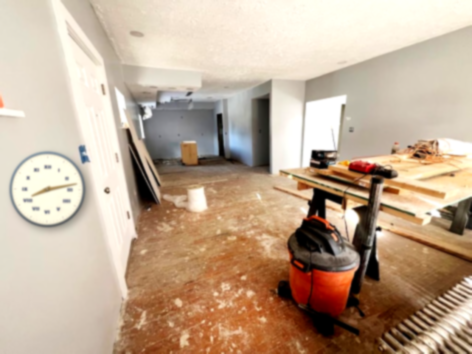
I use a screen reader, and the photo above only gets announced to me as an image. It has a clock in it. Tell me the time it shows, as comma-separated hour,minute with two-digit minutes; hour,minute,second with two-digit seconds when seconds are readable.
8,13
